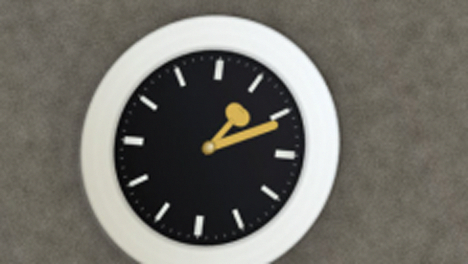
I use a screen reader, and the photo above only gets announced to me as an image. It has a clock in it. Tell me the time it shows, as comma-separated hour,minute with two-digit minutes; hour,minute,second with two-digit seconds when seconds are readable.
1,11
